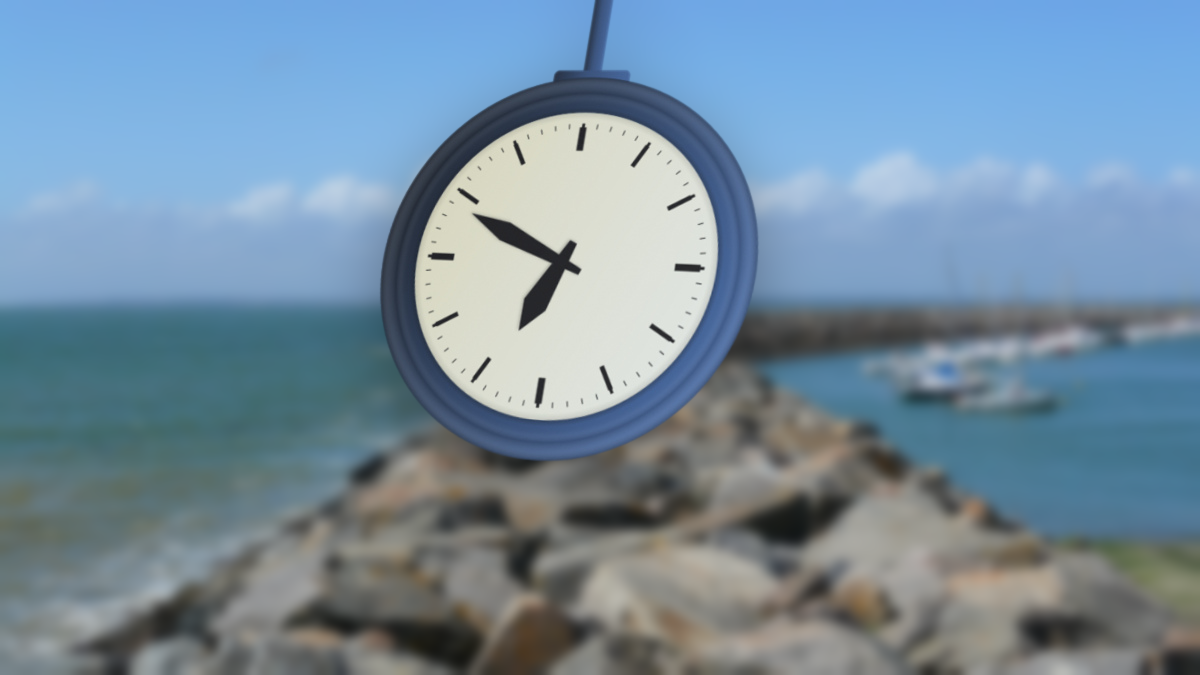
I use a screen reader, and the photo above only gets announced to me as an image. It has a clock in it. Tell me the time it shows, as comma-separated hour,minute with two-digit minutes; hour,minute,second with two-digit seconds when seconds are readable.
6,49
